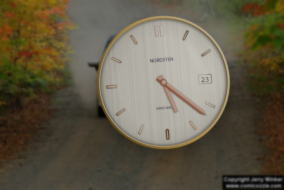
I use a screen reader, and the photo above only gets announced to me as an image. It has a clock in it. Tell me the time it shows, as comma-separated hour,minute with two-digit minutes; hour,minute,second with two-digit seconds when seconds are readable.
5,22
